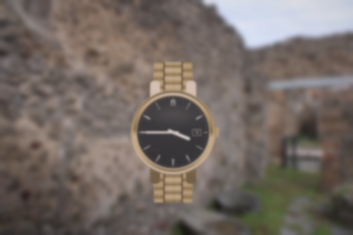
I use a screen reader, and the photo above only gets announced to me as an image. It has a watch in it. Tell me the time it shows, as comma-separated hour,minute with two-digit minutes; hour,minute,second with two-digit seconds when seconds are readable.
3,45
